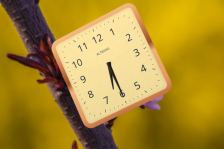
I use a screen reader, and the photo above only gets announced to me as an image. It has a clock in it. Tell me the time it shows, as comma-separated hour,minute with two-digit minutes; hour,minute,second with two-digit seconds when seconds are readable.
6,30
